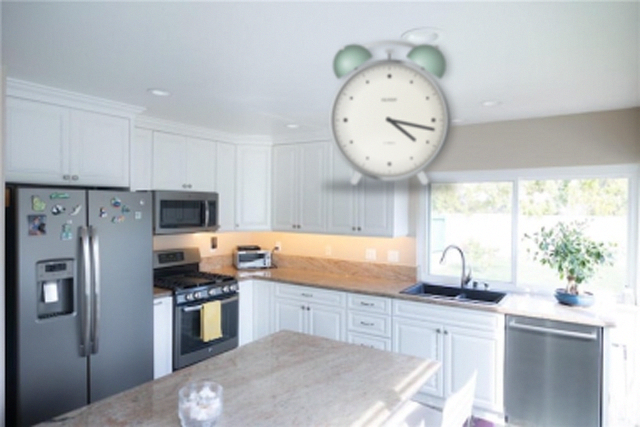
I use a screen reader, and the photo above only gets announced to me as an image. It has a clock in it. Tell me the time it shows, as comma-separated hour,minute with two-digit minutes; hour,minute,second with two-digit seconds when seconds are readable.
4,17
